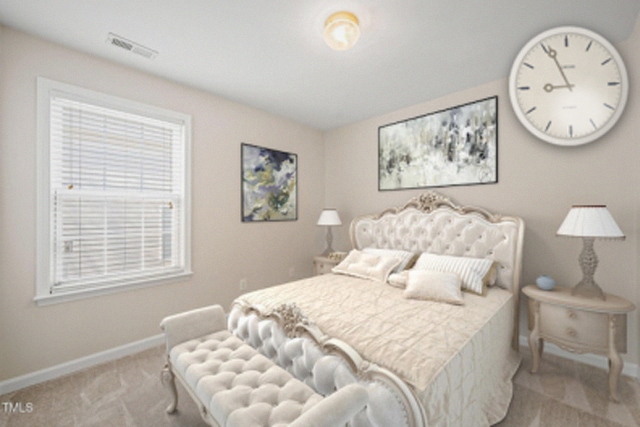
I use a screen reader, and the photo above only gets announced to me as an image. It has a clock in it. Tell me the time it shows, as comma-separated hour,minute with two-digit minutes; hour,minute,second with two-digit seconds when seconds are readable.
8,56
